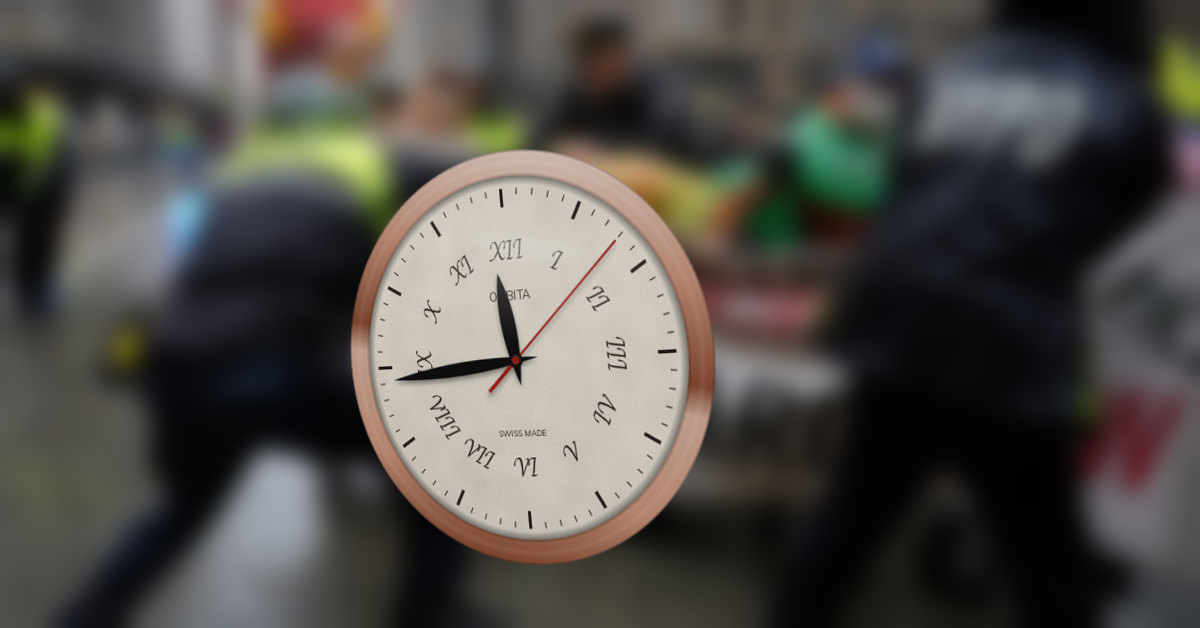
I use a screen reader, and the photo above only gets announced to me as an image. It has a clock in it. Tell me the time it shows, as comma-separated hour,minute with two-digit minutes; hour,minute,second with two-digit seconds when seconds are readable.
11,44,08
